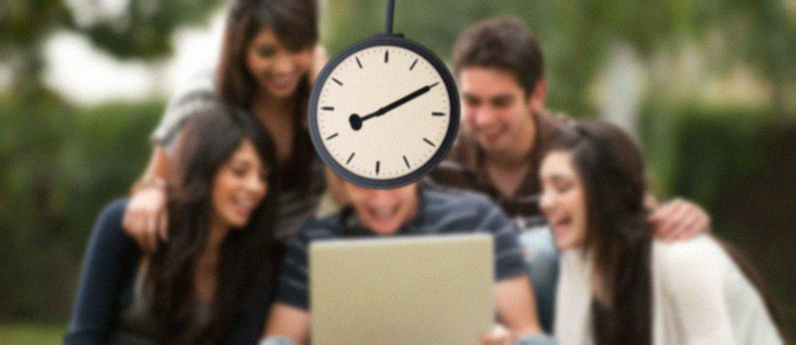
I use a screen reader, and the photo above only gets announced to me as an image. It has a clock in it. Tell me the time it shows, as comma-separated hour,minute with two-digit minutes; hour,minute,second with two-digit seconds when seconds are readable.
8,10
